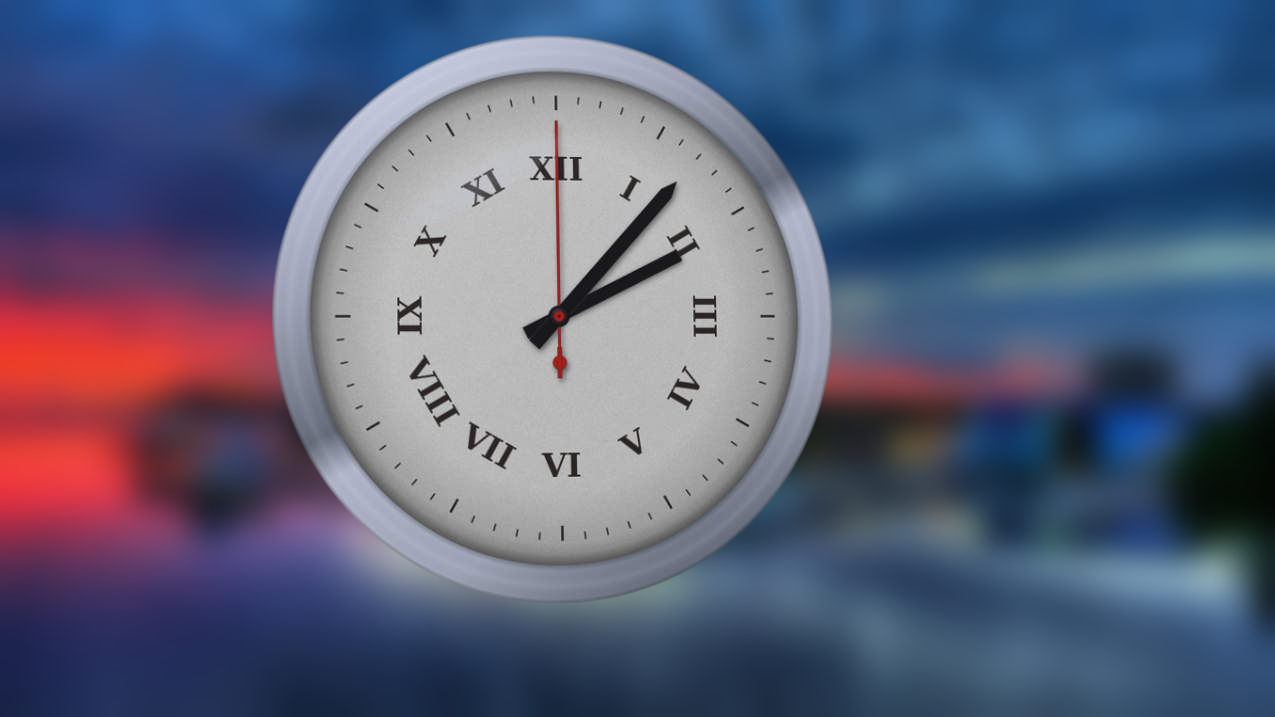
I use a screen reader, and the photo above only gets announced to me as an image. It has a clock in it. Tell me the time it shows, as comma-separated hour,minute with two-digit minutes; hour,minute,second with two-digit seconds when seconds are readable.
2,07,00
